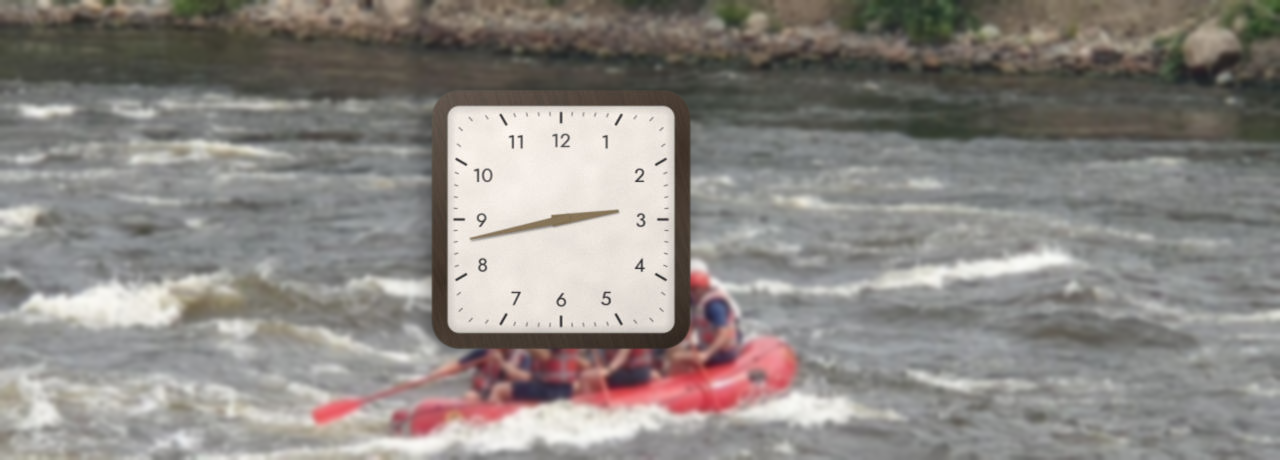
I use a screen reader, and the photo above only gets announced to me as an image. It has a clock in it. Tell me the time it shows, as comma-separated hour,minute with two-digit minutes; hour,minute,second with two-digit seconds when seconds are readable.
2,43
